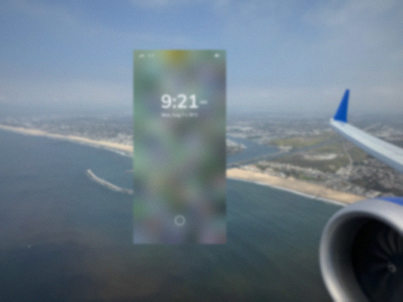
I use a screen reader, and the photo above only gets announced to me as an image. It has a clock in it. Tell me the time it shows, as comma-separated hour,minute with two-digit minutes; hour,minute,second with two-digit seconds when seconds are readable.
9,21
